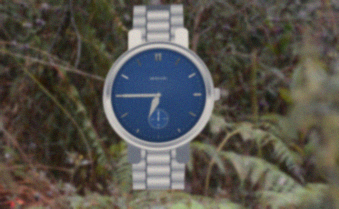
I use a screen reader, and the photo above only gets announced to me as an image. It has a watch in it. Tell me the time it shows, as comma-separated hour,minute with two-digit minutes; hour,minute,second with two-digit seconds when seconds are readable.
6,45
